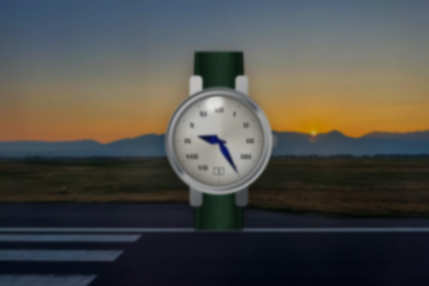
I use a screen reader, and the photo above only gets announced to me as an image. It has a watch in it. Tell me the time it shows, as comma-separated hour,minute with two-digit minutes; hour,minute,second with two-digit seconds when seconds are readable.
9,25
